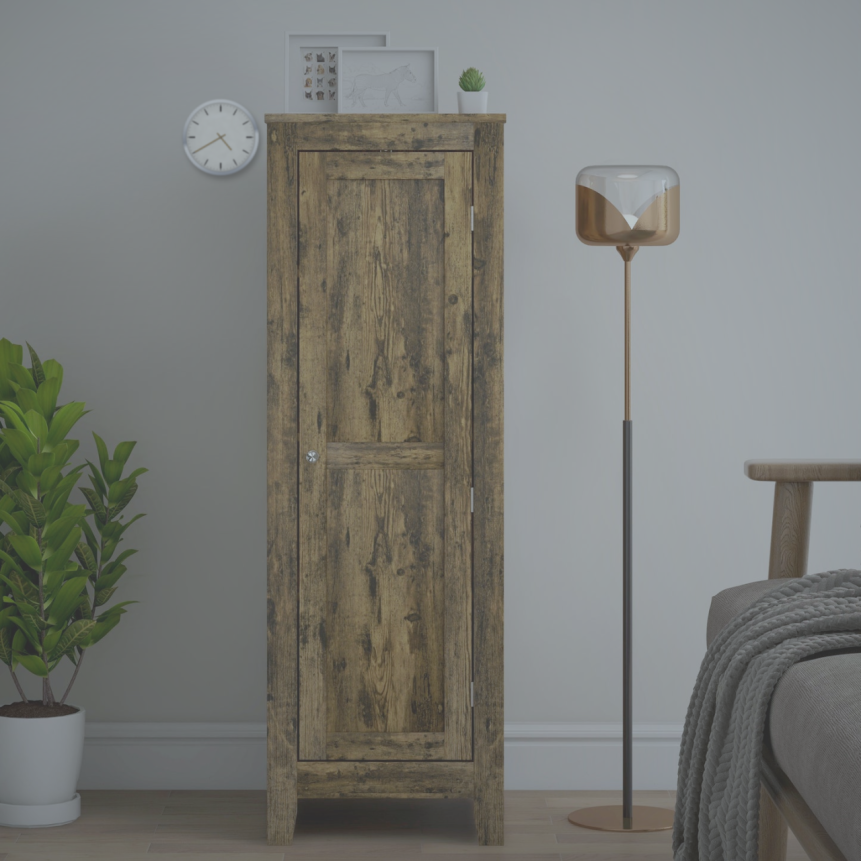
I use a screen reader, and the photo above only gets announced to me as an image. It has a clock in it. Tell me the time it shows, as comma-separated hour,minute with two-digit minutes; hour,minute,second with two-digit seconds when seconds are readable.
4,40
